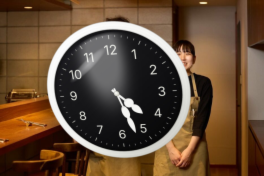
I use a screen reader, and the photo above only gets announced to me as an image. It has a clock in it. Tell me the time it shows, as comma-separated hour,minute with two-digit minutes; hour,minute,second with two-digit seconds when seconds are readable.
4,27
